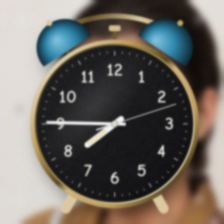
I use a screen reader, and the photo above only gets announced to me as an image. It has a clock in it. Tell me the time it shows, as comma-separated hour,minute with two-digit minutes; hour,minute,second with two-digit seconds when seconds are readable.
7,45,12
